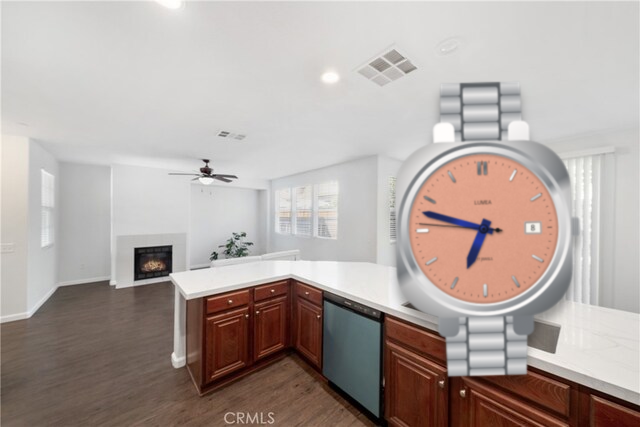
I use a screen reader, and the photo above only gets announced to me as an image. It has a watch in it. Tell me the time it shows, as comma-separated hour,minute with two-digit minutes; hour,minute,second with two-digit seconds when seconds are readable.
6,47,46
